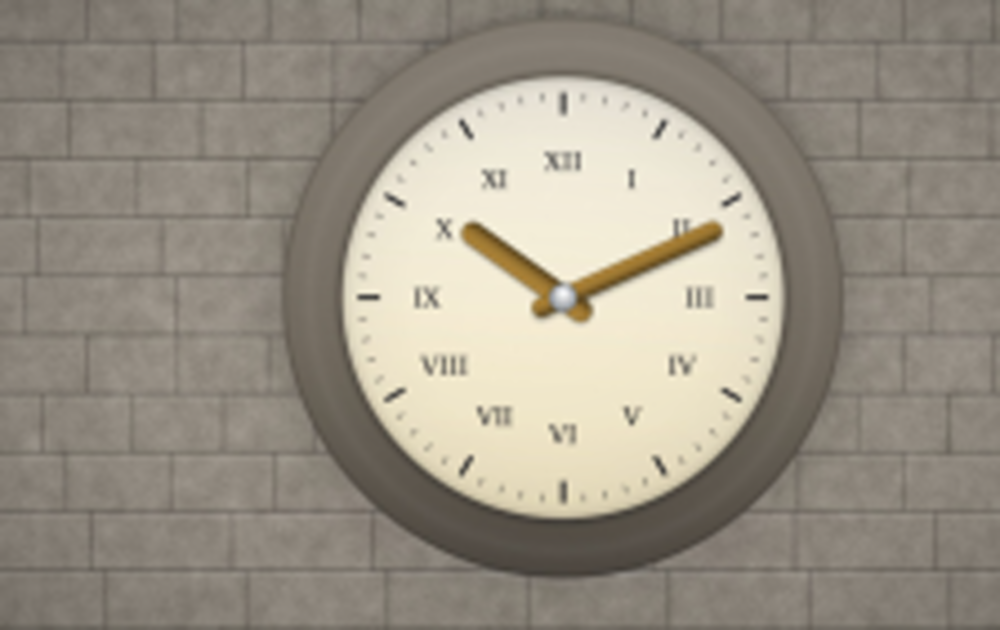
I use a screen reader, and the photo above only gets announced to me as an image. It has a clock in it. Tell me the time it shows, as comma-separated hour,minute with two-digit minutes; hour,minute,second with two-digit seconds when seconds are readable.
10,11
